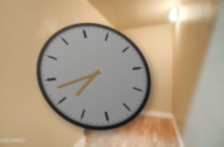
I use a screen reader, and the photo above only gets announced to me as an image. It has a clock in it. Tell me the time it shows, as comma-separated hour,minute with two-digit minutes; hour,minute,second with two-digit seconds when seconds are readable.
7,43
